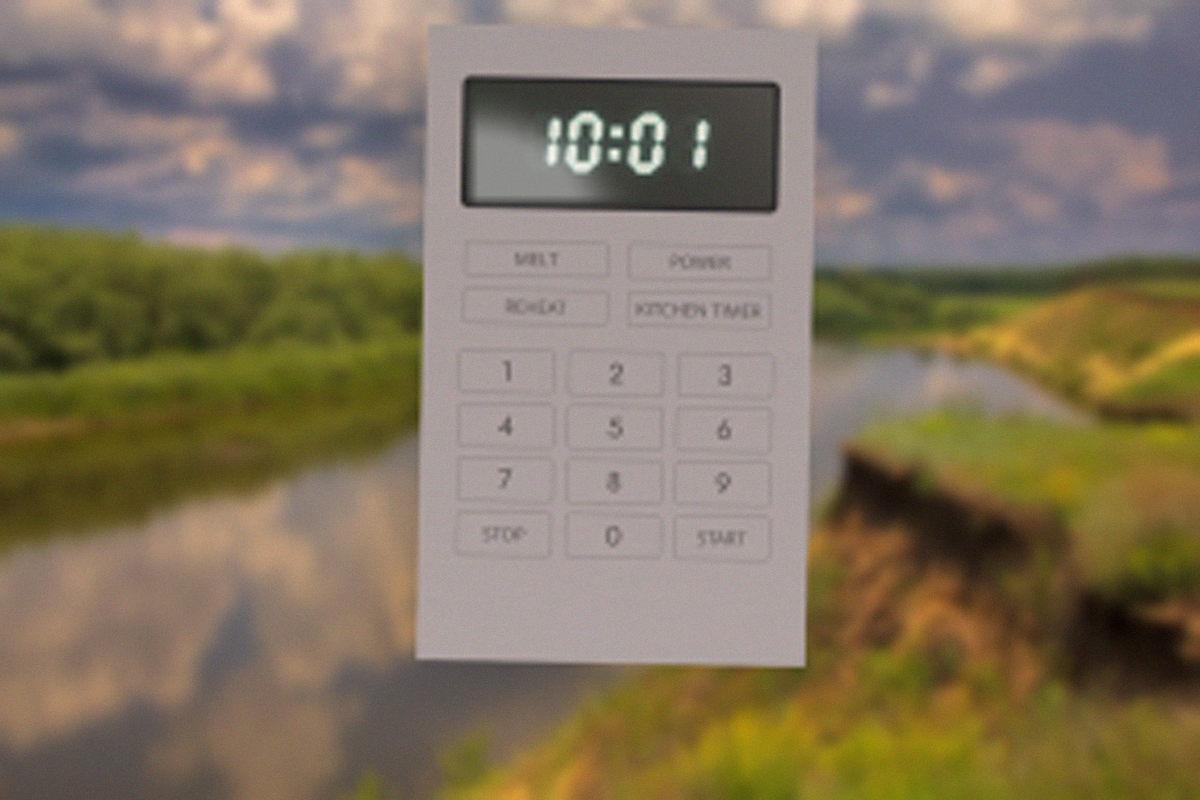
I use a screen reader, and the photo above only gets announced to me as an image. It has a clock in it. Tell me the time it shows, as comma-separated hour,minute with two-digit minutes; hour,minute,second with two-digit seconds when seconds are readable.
10,01
